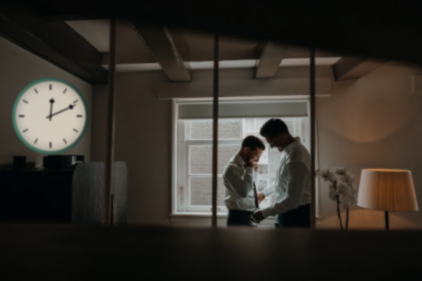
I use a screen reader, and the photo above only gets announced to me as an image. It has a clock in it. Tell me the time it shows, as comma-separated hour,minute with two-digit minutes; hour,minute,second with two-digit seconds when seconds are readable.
12,11
